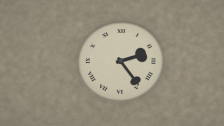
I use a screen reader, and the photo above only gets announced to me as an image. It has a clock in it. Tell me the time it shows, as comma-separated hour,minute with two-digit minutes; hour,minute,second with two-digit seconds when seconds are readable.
2,24
